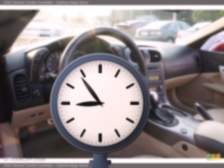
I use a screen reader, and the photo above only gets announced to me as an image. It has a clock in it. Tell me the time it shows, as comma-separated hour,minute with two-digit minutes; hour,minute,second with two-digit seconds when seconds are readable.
8,54
